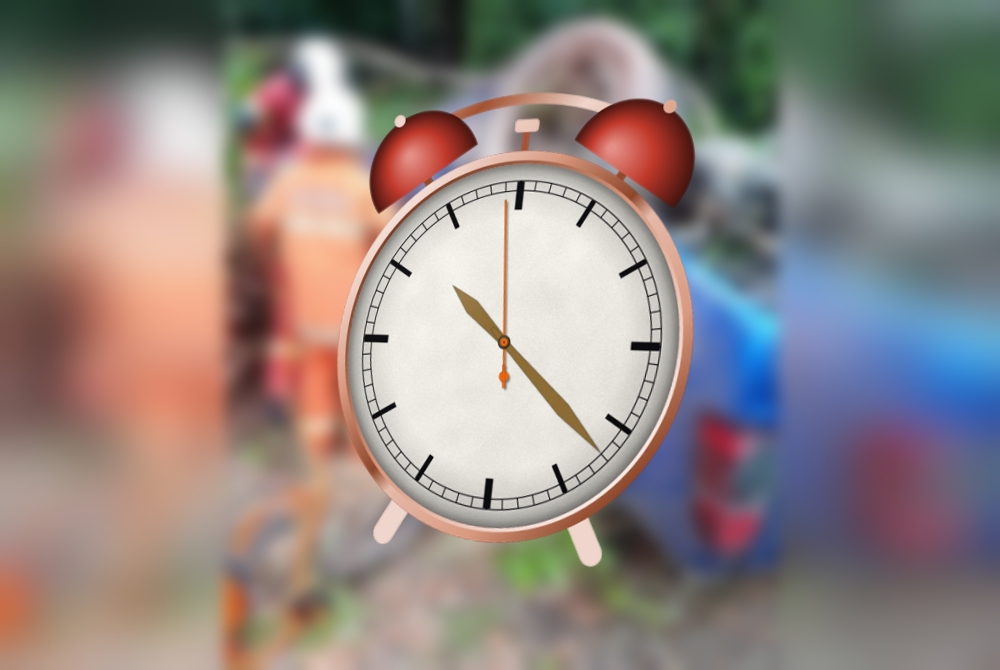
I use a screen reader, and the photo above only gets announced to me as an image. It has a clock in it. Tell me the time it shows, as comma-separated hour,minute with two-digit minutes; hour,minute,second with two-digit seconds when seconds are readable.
10,21,59
